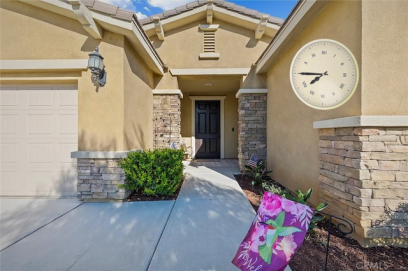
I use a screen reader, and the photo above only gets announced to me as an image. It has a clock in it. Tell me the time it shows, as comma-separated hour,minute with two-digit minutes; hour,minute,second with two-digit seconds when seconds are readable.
7,45
